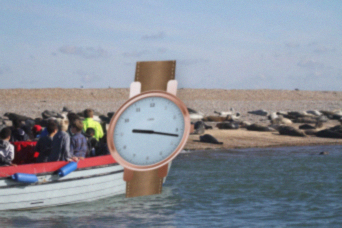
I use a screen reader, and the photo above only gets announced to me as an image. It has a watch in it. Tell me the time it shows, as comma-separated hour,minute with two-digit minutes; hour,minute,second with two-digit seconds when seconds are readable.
9,17
